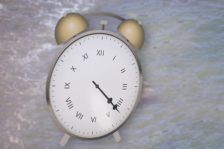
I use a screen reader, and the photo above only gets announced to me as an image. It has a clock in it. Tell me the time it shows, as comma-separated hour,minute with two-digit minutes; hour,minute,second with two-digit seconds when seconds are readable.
4,22
